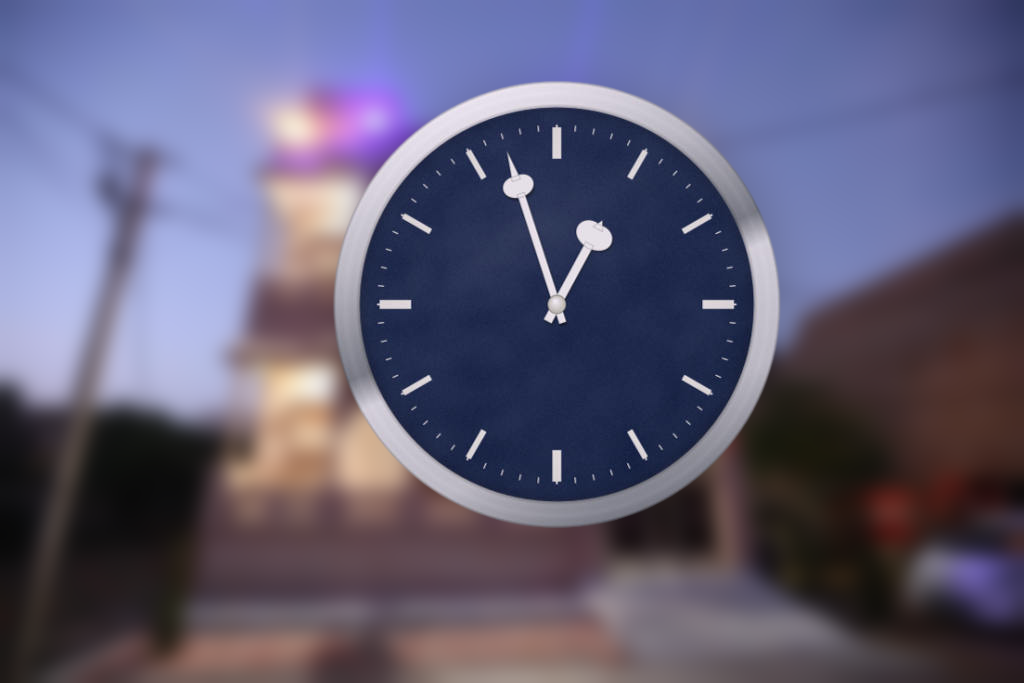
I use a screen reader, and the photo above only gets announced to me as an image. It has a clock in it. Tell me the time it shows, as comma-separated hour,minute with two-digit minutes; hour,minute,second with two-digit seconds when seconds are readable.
12,57
